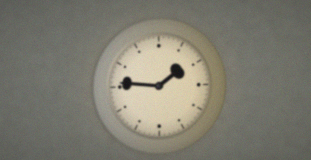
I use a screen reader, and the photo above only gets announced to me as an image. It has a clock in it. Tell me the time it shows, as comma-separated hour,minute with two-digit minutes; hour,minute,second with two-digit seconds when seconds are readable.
1,46
